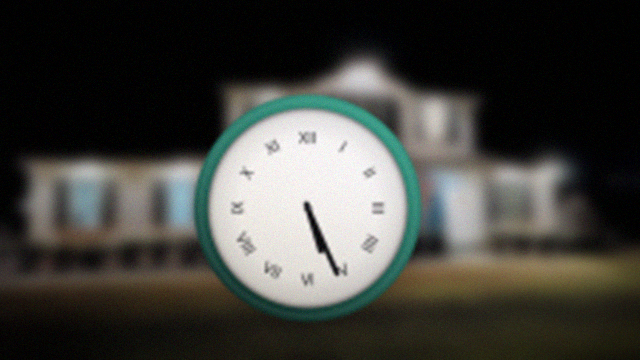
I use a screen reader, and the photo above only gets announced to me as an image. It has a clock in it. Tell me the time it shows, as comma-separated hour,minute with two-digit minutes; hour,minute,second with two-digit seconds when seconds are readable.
5,26
